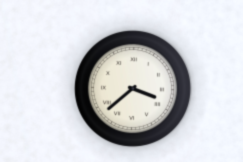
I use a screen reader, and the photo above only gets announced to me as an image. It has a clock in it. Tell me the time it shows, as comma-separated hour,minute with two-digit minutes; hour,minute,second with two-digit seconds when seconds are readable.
3,38
